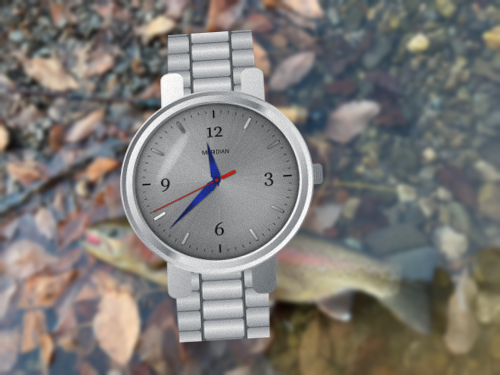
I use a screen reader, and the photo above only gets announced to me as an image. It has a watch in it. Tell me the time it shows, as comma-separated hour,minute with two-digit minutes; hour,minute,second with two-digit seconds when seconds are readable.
11,37,41
